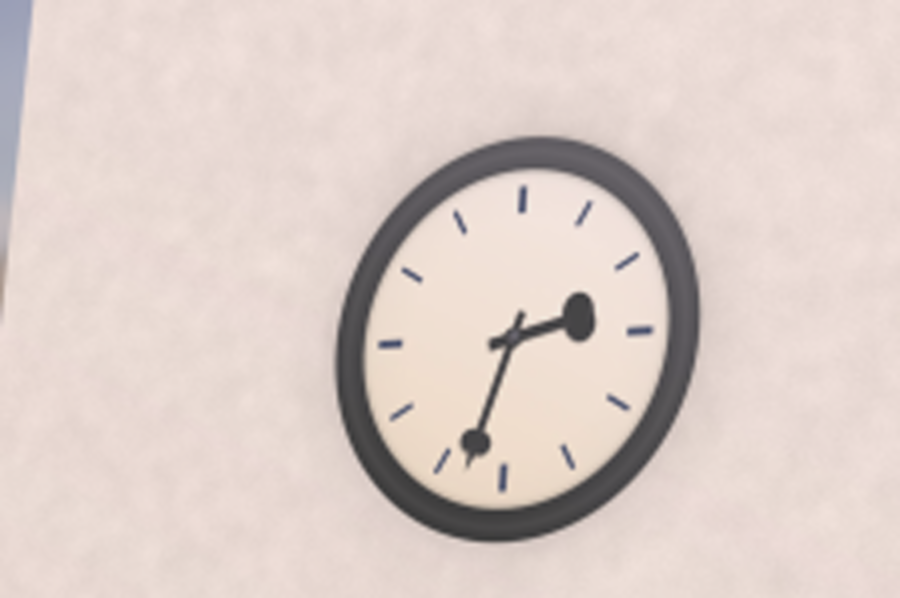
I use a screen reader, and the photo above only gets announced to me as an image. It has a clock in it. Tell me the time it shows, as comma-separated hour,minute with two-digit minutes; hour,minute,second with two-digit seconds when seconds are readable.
2,33
